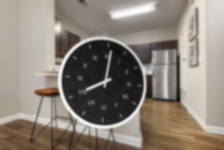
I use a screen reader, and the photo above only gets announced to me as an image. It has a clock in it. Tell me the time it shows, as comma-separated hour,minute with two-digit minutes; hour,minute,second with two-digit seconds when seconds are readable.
8,01
